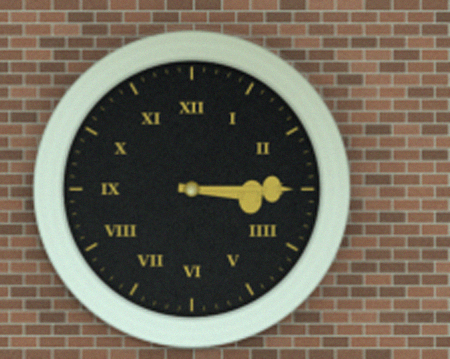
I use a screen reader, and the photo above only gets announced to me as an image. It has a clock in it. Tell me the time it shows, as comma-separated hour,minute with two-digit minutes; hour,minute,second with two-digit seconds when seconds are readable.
3,15
